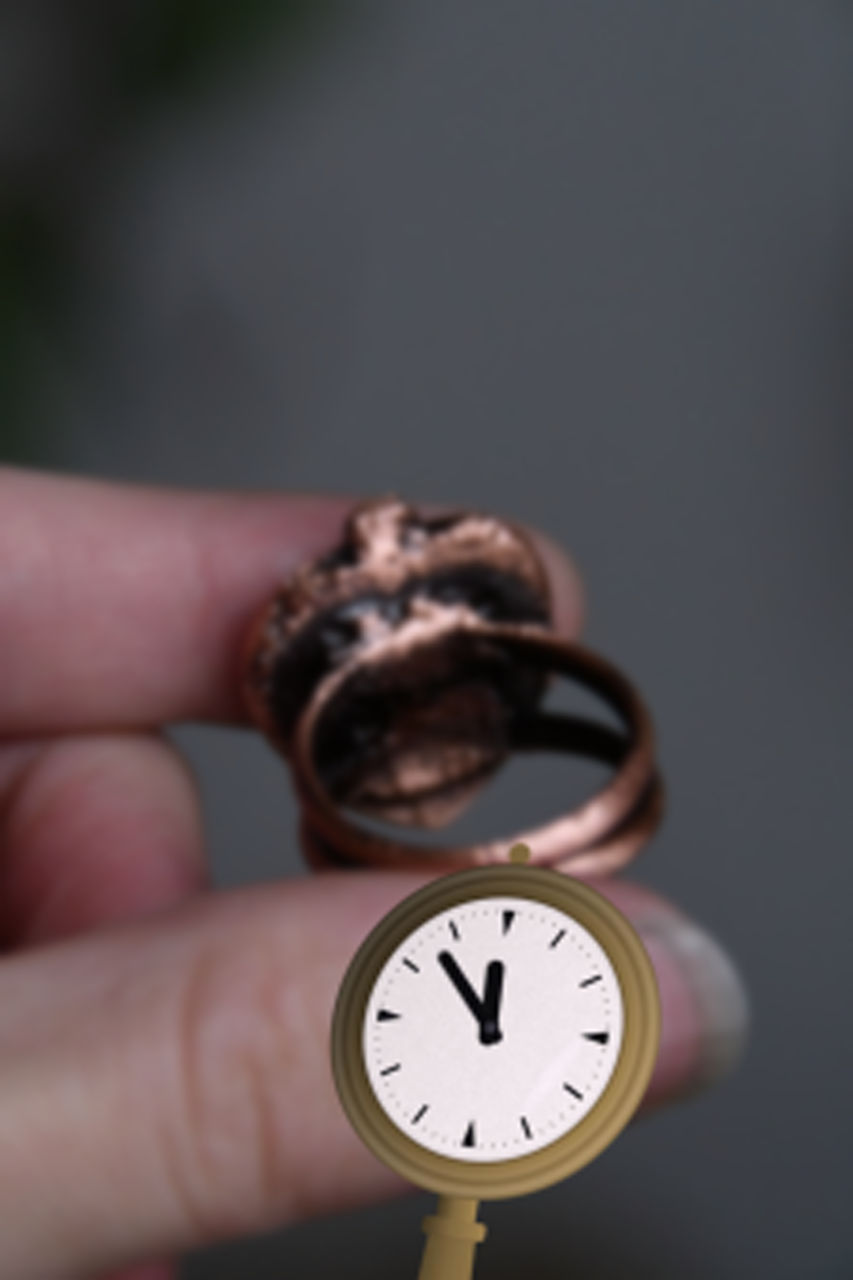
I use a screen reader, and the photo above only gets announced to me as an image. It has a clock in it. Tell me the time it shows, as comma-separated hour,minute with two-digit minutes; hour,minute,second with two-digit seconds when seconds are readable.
11,53
